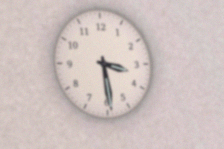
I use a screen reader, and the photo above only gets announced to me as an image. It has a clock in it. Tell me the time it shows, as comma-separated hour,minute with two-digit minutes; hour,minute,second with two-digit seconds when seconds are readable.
3,29
